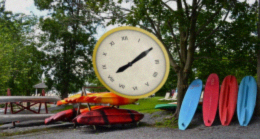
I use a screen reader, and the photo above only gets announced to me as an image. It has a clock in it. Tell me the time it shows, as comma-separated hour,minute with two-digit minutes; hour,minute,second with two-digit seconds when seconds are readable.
8,10
